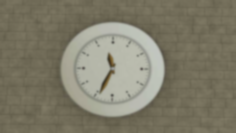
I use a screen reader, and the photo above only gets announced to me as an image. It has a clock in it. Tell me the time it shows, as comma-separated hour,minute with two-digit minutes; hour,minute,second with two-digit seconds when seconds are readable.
11,34
